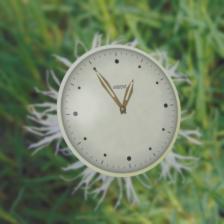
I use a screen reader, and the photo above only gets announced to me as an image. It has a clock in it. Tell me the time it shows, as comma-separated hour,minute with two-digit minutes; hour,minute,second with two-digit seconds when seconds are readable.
12,55
